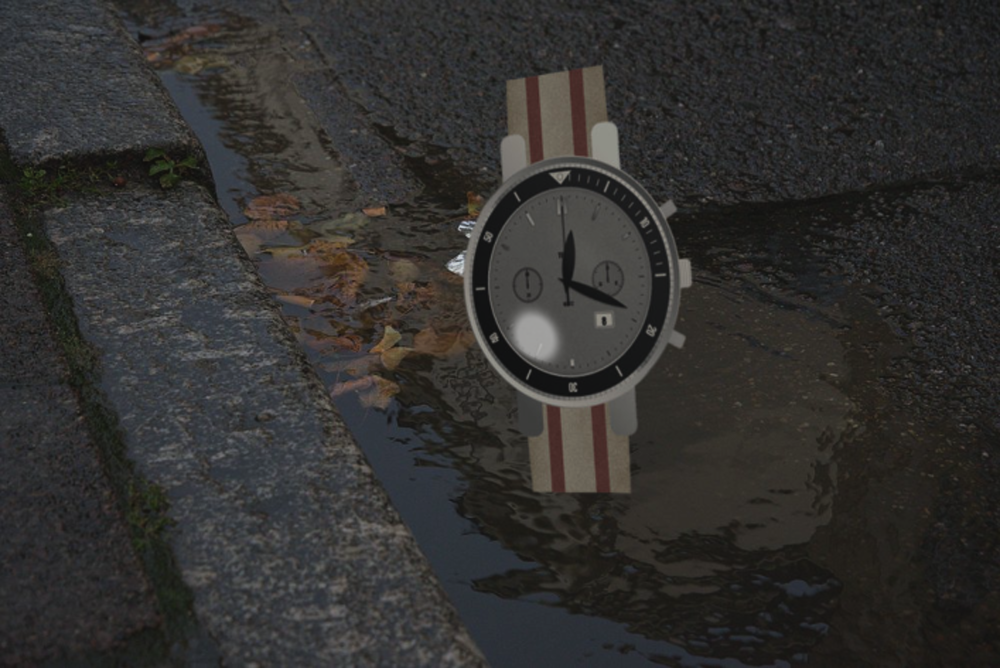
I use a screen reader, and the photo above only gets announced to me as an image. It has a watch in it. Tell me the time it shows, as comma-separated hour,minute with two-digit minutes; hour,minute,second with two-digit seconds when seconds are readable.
12,19
